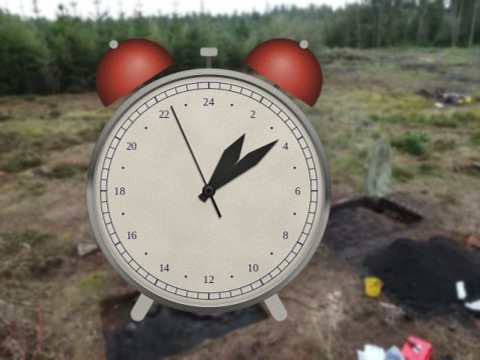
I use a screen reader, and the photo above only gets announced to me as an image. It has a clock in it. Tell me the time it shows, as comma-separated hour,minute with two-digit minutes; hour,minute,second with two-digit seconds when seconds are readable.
2,08,56
